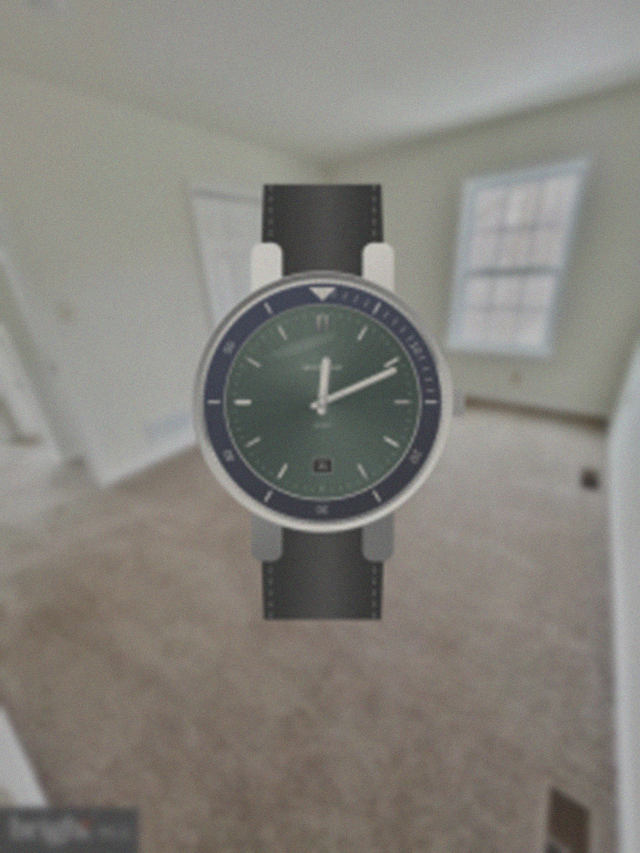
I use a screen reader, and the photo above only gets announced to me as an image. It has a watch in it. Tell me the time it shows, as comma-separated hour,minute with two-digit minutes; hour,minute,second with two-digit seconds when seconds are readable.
12,11
